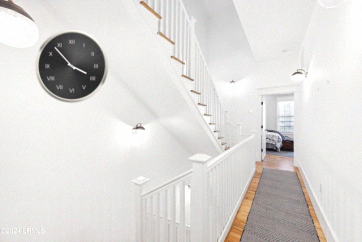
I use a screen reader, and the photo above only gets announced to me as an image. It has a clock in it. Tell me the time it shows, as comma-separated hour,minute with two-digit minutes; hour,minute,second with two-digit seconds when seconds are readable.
3,53
